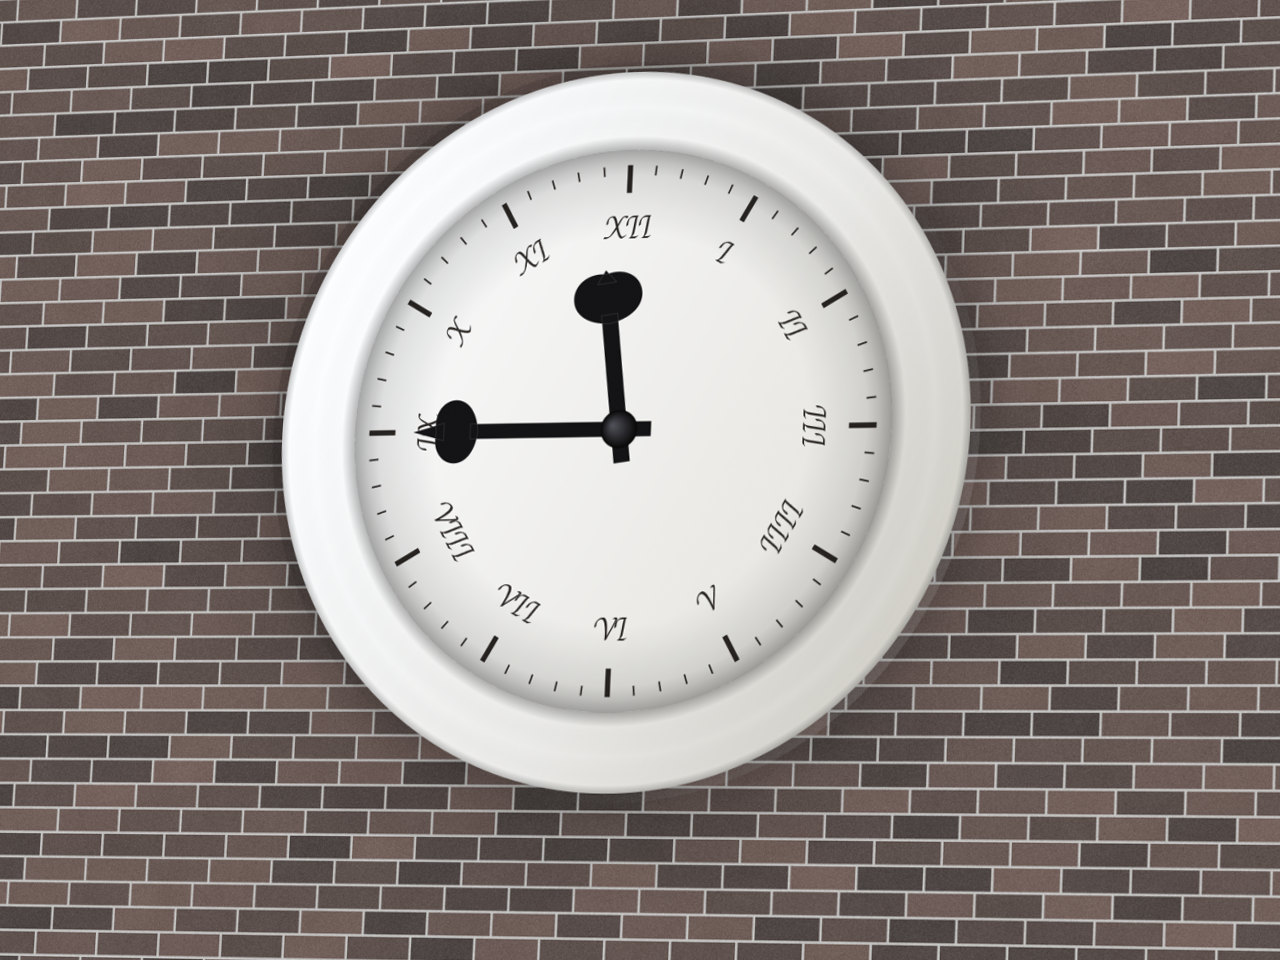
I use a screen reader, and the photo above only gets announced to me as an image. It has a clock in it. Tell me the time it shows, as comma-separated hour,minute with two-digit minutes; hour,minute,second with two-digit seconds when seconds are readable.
11,45
